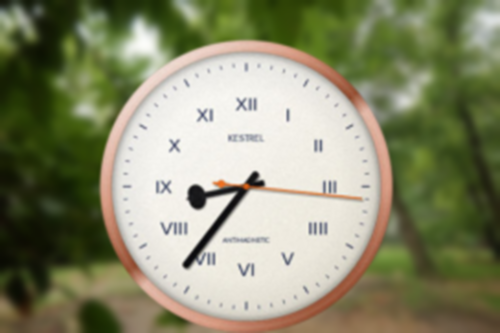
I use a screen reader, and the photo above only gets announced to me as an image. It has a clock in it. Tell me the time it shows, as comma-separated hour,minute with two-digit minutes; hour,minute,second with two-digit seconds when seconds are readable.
8,36,16
